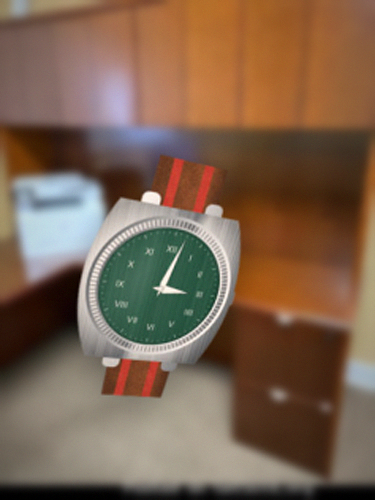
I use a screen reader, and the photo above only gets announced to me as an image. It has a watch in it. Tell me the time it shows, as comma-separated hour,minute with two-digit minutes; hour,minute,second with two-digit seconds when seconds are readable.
3,02
